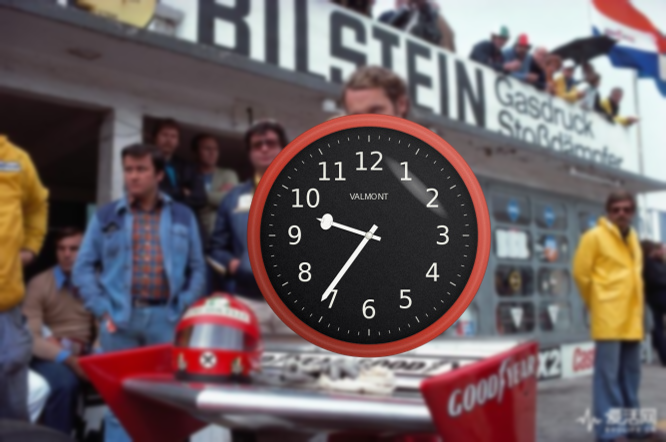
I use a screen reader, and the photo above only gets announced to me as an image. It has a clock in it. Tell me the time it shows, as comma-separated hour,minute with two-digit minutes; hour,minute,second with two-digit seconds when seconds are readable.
9,36
